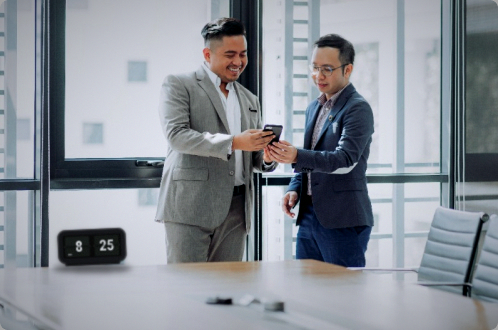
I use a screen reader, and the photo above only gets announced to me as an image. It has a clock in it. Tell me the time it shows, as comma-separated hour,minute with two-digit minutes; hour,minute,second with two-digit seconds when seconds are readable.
8,25
